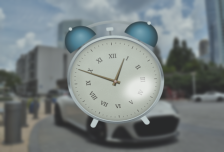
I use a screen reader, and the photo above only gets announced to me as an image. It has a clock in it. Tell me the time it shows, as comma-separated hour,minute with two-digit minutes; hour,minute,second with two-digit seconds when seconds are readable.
12,49
